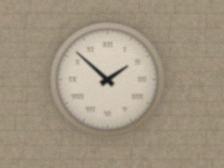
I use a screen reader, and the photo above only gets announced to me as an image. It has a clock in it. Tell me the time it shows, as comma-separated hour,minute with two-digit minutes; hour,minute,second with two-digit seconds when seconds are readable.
1,52
